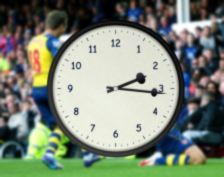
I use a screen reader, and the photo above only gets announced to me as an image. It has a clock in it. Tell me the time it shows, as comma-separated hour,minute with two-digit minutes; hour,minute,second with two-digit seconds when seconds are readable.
2,16
